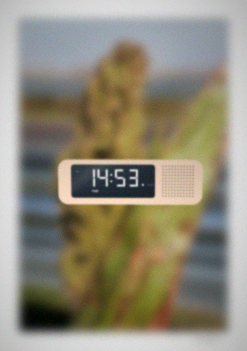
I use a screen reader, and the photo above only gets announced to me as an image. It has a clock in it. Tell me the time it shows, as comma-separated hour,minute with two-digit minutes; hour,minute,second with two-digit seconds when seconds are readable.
14,53
